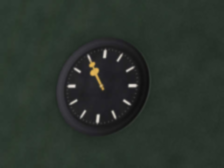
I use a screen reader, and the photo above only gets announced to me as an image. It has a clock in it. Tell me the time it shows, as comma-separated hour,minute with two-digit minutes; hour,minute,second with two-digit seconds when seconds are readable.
10,55
